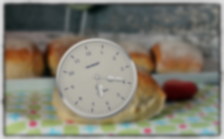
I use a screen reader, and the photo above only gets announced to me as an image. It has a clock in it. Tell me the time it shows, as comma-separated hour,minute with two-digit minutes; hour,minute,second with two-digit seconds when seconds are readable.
6,19
